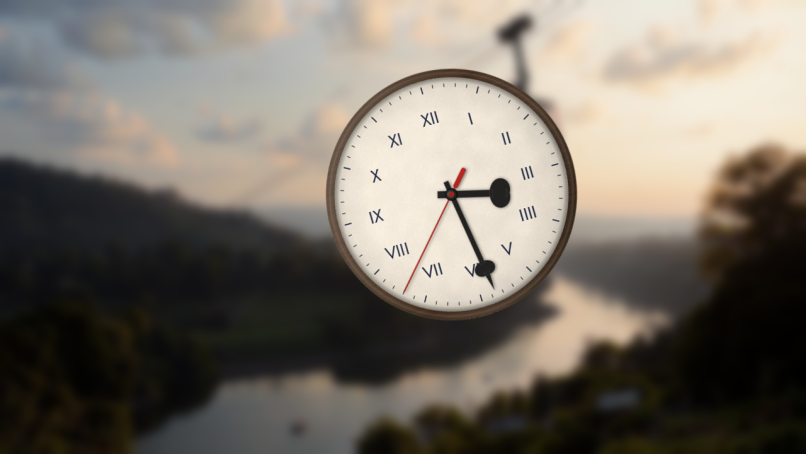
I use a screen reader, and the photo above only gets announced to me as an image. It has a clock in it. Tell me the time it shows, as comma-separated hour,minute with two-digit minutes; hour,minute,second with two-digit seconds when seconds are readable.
3,28,37
